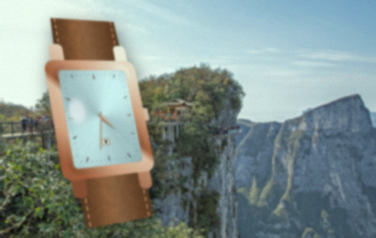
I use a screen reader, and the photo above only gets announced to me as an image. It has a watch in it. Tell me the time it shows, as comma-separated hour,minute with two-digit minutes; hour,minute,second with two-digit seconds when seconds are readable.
4,32
